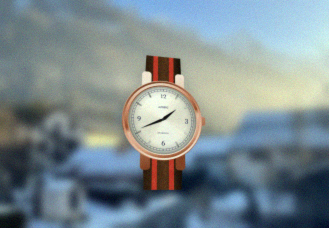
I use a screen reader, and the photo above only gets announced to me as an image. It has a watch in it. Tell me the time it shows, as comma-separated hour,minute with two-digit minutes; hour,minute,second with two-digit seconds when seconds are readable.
1,41
